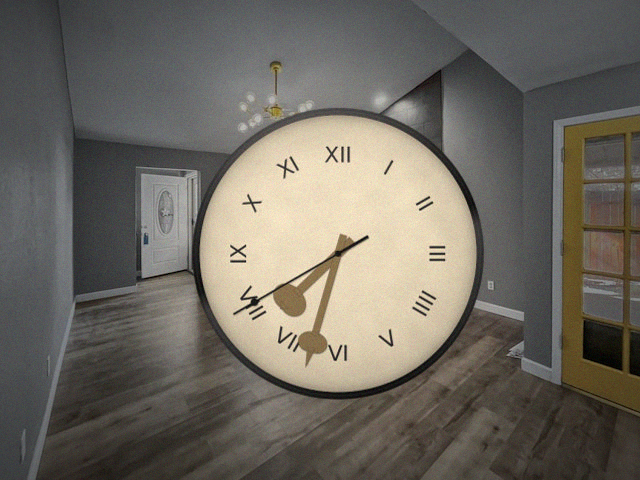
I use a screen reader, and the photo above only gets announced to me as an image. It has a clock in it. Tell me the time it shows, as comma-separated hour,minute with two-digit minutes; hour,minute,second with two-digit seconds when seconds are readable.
7,32,40
